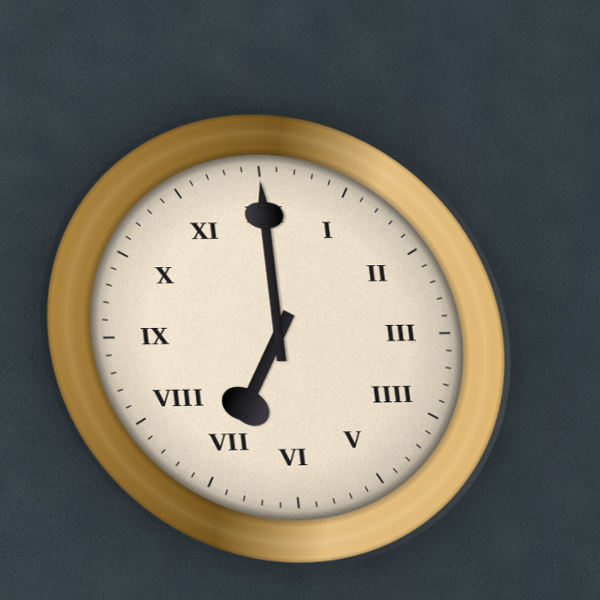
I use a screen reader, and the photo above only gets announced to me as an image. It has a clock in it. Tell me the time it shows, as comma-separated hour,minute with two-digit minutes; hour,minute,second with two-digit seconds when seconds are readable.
7,00
